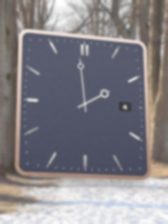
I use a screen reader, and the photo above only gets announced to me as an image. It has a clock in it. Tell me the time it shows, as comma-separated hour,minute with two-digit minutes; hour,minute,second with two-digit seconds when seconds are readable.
1,59
